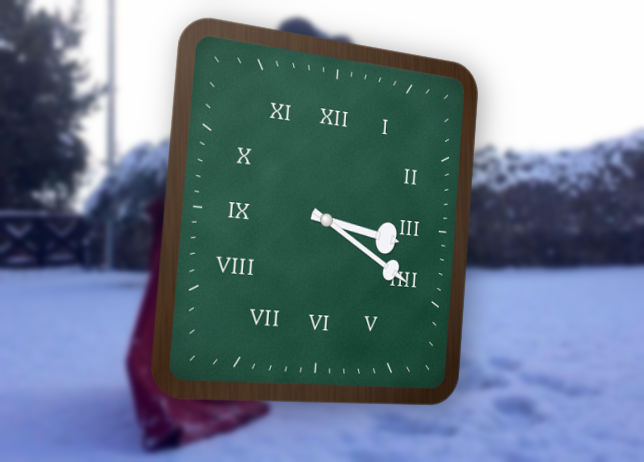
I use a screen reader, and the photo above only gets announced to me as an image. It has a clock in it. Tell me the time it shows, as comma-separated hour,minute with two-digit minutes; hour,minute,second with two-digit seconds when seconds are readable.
3,20
